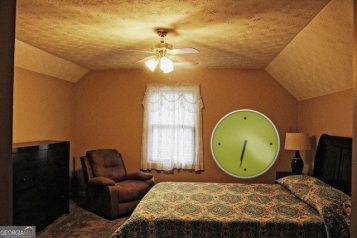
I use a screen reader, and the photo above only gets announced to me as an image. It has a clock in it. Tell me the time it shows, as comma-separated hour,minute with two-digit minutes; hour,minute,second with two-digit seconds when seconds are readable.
6,32
